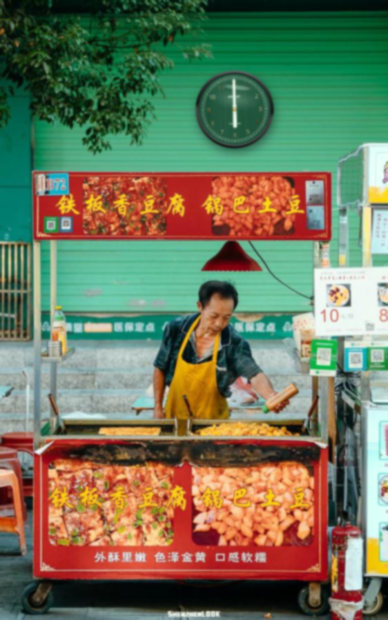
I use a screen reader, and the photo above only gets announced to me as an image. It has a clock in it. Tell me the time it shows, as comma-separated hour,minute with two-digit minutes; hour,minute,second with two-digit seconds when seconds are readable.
6,00
